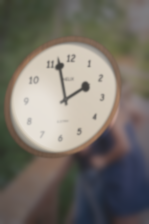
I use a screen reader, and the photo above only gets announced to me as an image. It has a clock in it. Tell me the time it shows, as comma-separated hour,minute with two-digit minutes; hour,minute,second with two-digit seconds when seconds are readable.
1,57
